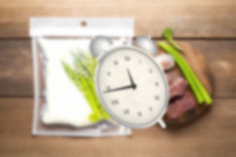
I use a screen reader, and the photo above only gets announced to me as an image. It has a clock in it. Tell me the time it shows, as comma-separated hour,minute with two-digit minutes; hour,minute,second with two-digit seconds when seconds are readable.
11,44
